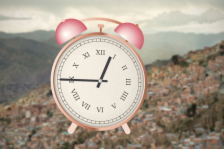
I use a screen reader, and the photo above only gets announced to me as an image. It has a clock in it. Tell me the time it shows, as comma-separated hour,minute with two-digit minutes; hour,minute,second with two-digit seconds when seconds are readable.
12,45
